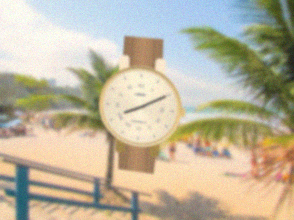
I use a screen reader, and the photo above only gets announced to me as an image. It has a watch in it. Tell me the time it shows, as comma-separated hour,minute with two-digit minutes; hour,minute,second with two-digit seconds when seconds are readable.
8,10
